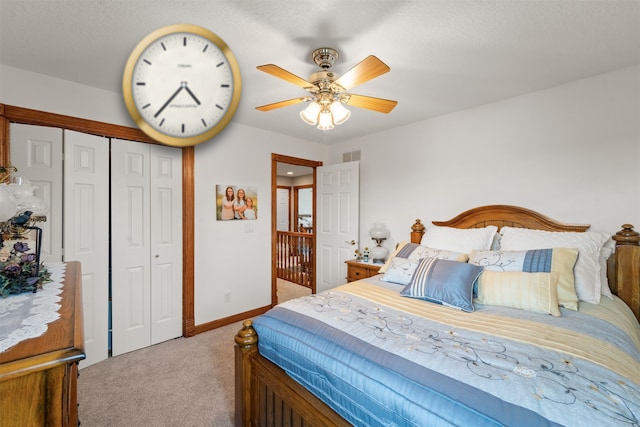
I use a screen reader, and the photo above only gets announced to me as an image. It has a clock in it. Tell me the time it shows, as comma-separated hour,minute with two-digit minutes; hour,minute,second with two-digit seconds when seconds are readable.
4,37
